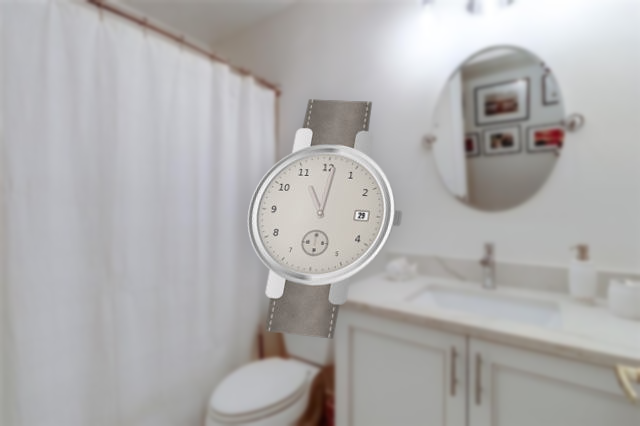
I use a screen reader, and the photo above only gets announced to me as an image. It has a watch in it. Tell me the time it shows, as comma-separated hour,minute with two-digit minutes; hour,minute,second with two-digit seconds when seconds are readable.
11,01
